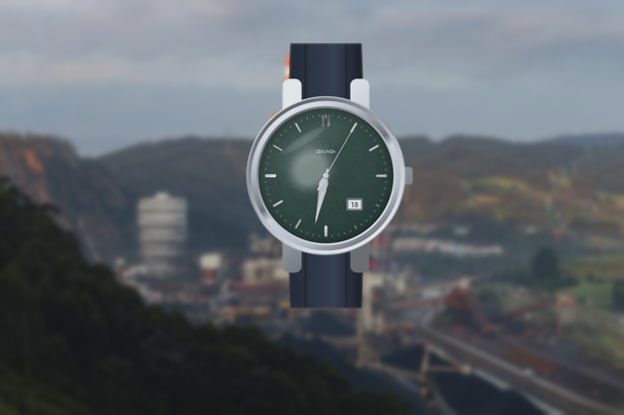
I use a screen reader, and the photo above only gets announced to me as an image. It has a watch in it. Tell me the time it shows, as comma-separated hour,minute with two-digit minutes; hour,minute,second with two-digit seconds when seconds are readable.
6,32,05
